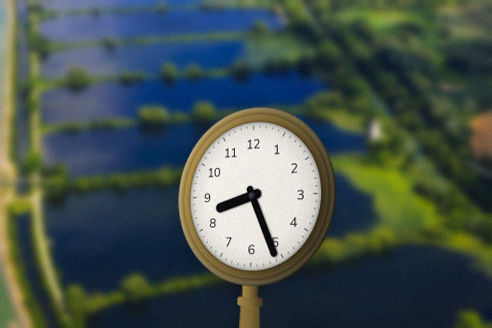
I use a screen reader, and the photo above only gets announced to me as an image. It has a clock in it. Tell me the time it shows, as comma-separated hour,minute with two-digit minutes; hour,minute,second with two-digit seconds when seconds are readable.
8,26
